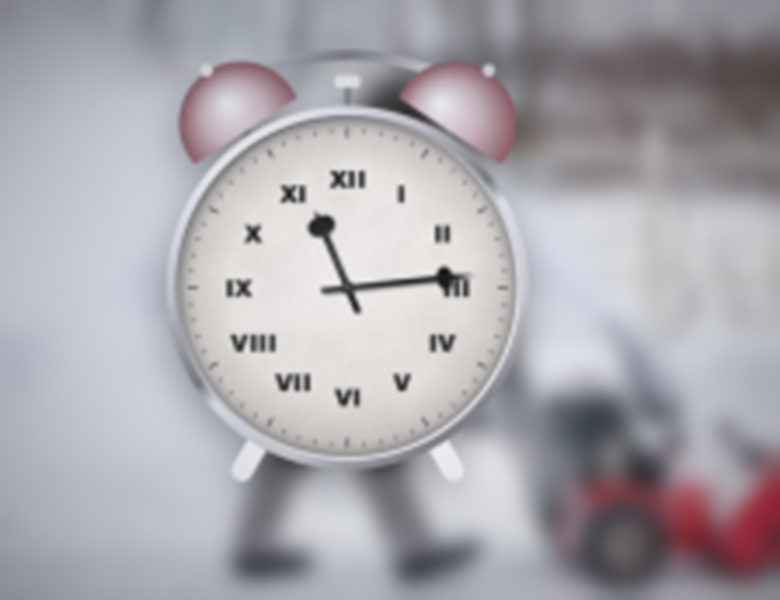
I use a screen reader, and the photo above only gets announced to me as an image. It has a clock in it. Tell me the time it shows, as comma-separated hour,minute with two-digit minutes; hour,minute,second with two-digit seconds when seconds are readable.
11,14
